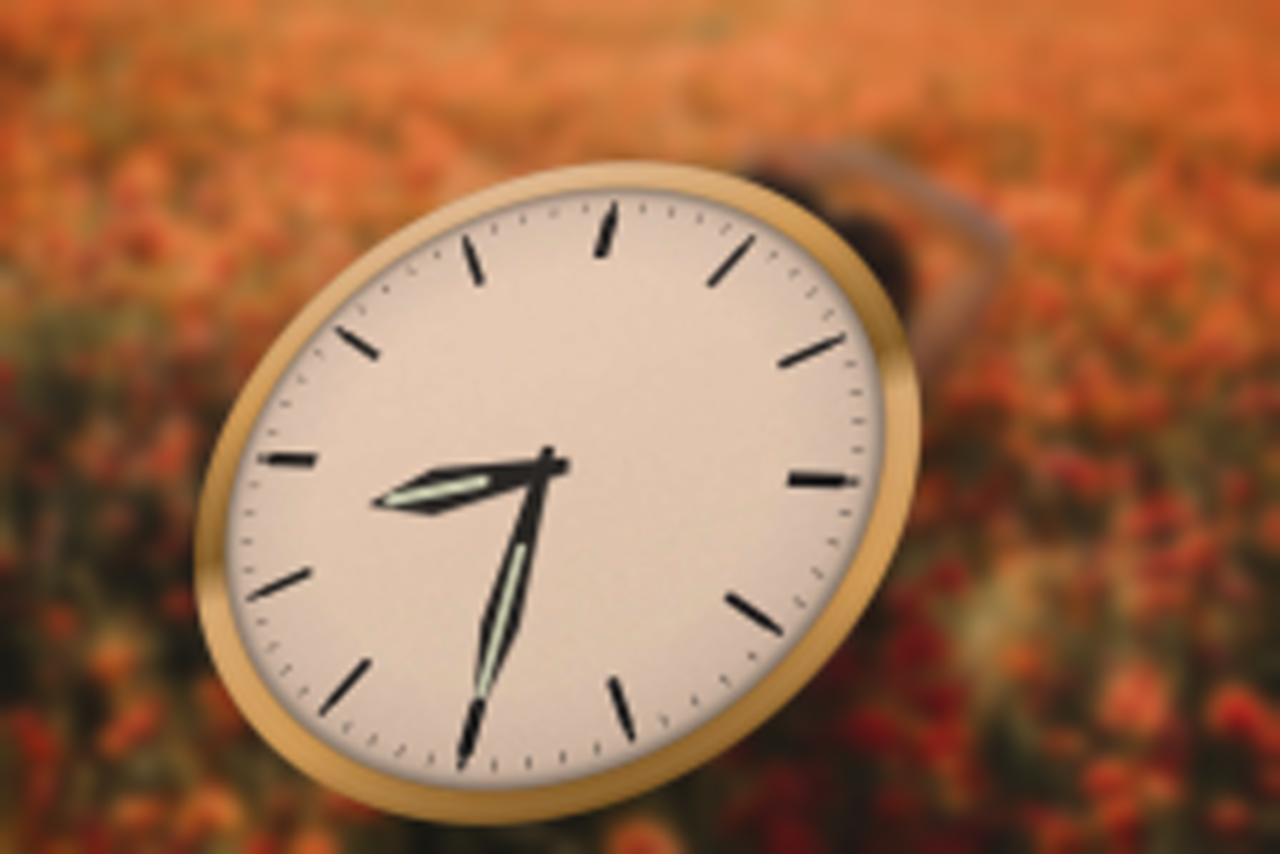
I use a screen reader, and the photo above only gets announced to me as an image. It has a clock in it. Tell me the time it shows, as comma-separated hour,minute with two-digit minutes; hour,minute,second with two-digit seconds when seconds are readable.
8,30
